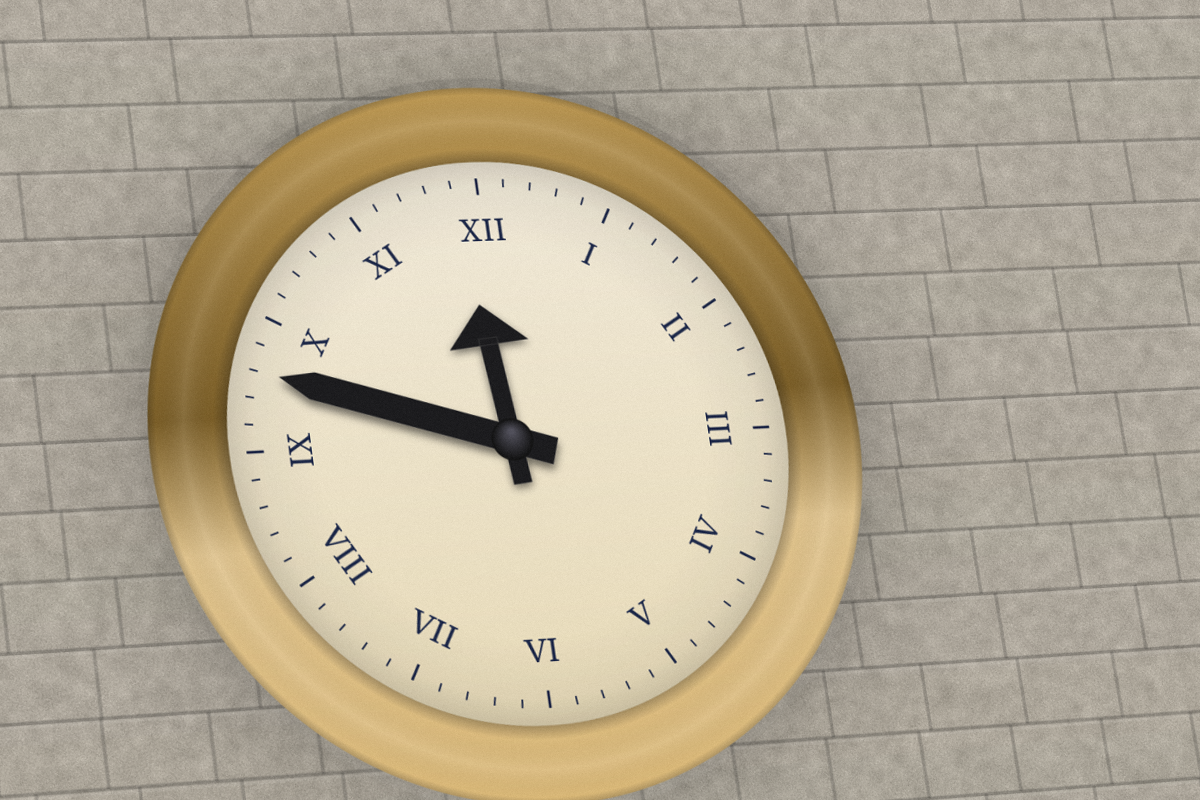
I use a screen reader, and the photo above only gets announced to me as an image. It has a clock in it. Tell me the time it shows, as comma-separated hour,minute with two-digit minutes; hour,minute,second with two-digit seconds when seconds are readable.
11,48
